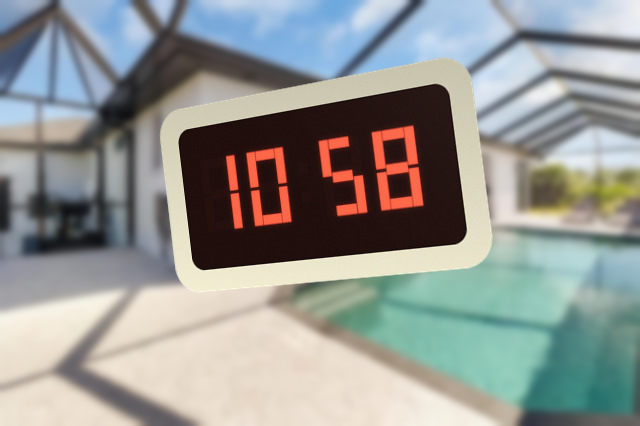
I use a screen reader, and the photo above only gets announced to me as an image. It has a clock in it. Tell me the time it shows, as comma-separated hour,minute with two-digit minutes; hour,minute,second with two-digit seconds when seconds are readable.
10,58
